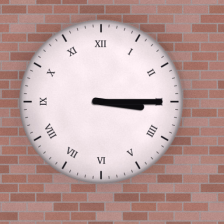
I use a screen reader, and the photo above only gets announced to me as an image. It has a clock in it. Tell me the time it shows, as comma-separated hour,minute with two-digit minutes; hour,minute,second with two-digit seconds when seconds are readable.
3,15
